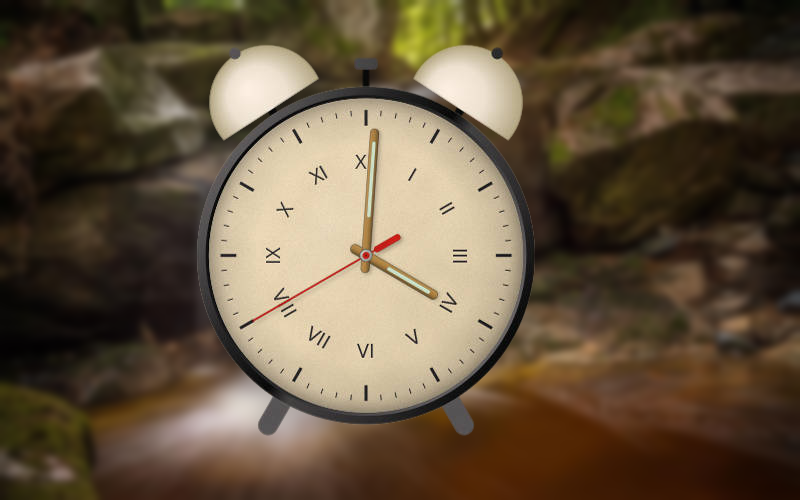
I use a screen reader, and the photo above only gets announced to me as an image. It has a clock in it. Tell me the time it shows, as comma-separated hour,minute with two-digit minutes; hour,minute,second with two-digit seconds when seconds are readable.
4,00,40
